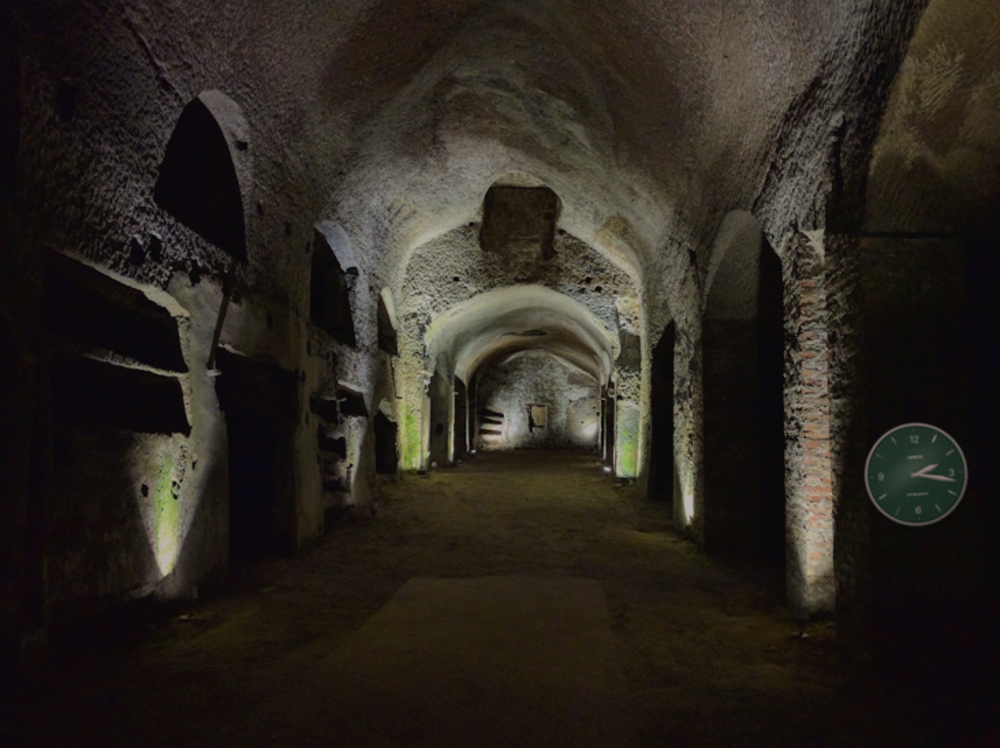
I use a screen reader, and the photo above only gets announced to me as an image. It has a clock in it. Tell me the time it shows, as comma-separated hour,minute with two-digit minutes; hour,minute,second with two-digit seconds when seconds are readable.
2,17
